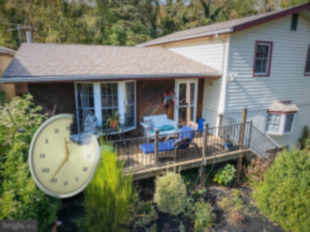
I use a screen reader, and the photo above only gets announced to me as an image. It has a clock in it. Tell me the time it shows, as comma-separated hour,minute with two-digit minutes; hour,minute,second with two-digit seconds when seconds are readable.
11,36
